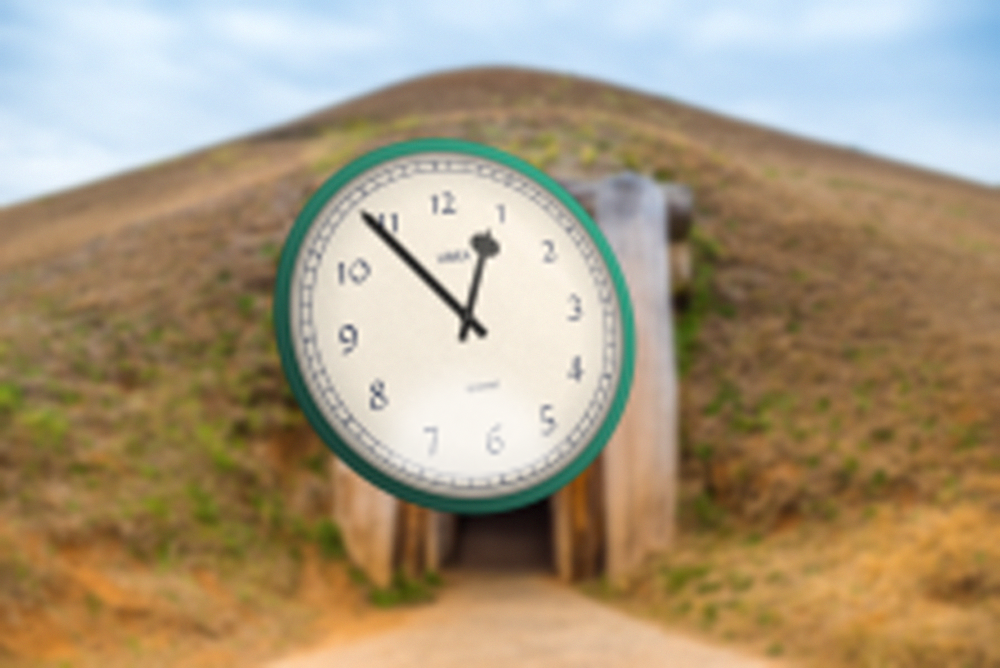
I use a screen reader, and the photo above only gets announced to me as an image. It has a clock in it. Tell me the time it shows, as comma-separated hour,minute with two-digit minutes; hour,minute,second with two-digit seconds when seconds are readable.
12,54
